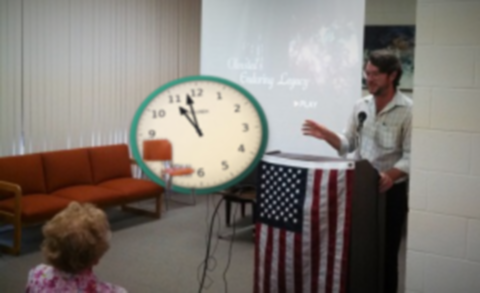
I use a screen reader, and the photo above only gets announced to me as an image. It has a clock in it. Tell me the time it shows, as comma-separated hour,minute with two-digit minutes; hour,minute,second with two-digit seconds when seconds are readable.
10,58
